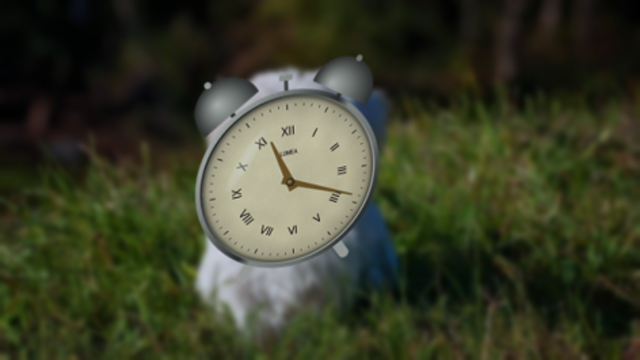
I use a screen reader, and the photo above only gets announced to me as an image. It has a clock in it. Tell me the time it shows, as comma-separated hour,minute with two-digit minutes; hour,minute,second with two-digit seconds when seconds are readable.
11,19
